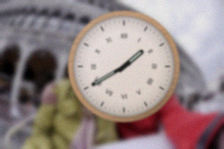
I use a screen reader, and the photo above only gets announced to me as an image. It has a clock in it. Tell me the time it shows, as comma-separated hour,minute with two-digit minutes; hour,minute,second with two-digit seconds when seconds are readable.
1,40
